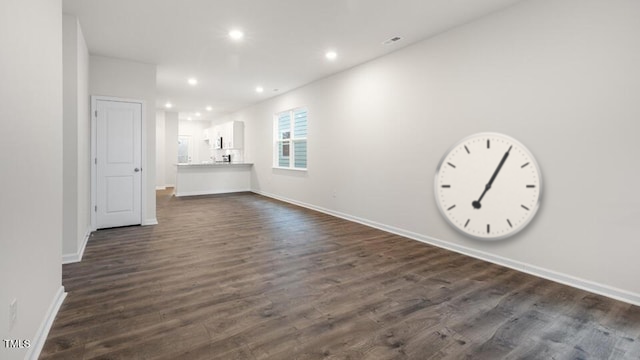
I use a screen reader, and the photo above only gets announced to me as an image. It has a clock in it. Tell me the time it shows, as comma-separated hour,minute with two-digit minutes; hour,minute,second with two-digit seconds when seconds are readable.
7,05
